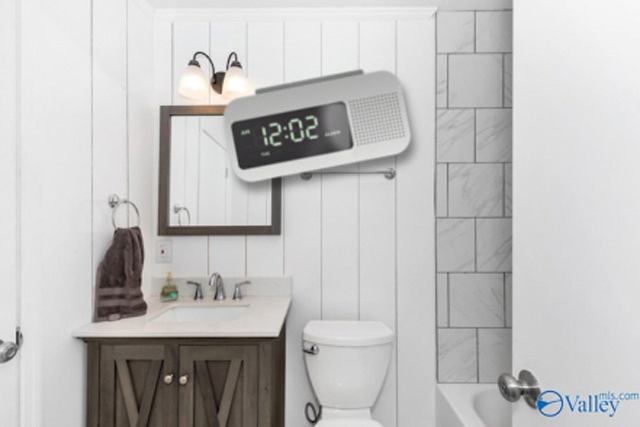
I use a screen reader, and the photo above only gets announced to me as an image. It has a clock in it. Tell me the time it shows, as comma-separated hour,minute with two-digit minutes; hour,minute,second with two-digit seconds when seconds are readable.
12,02
